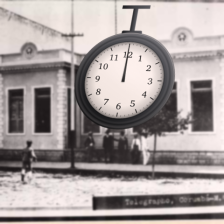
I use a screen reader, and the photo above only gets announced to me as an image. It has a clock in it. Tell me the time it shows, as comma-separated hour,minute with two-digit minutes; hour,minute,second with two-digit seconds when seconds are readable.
12,00
